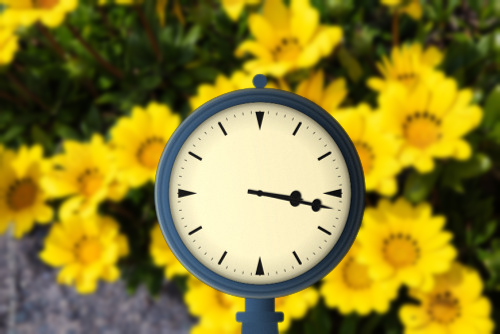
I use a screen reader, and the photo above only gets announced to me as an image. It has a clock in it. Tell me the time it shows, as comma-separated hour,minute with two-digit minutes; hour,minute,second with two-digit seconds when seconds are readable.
3,17
